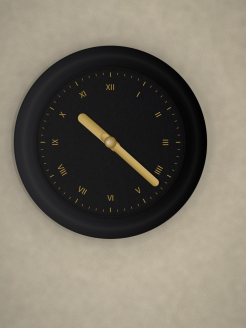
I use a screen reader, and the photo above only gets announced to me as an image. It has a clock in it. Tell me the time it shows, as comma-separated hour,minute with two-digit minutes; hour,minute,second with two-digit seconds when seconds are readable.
10,22
